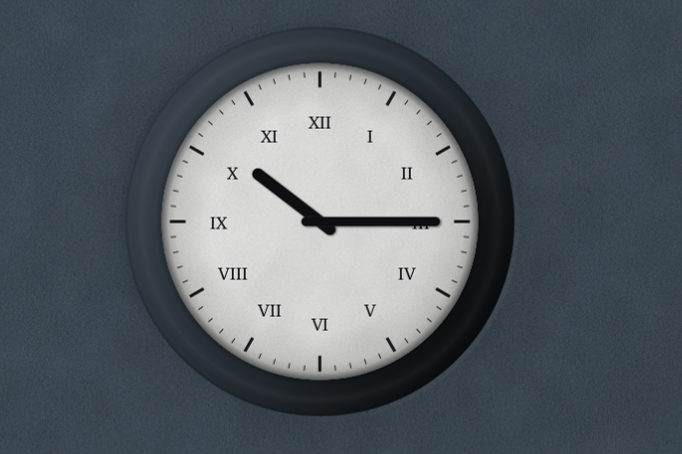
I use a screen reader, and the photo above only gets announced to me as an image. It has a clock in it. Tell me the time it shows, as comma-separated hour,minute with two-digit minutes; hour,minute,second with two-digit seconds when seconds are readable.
10,15
